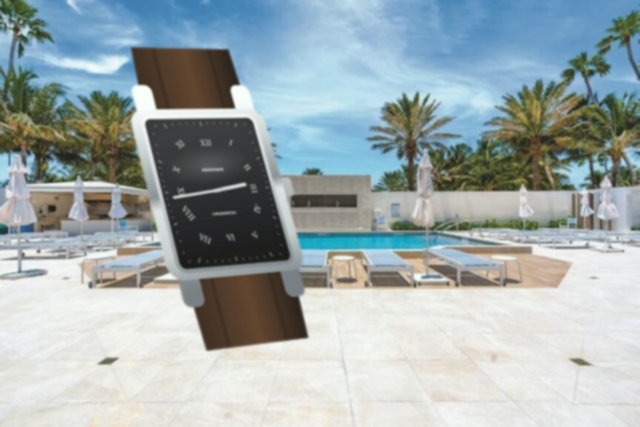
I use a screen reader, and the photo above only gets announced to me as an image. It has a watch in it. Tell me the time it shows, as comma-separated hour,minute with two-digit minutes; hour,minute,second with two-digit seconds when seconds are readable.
2,44
